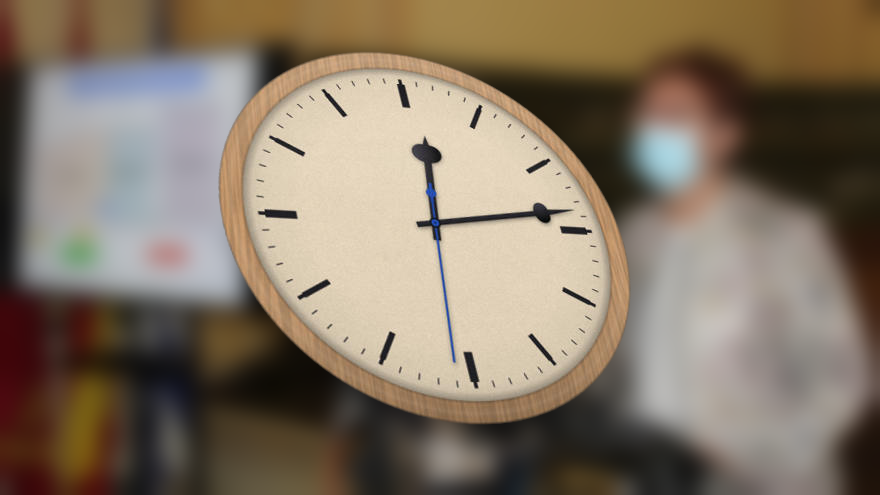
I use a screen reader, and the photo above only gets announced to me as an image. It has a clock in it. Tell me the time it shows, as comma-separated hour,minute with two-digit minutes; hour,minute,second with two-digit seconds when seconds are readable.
12,13,31
